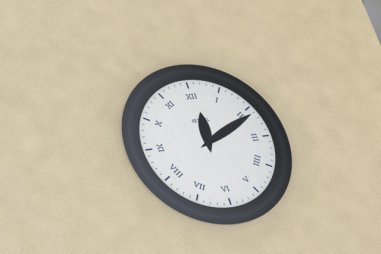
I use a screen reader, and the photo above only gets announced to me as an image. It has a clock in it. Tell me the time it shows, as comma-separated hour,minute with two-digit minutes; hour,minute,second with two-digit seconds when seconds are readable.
12,11
